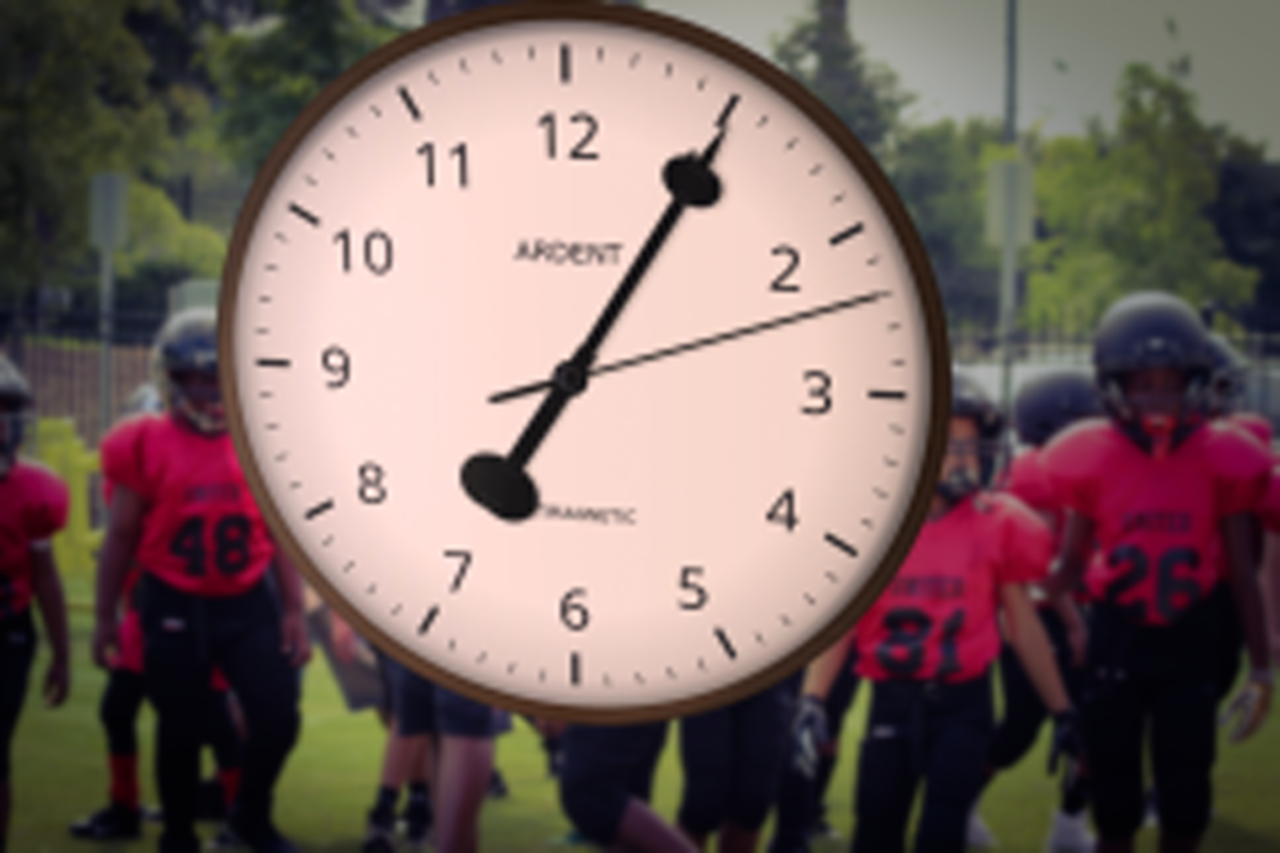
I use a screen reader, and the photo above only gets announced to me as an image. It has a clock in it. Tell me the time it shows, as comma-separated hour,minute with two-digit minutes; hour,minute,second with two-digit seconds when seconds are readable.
7,05,12
